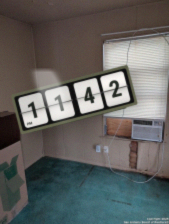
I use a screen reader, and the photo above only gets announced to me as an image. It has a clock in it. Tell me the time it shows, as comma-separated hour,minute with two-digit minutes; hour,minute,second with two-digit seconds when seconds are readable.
11,42
